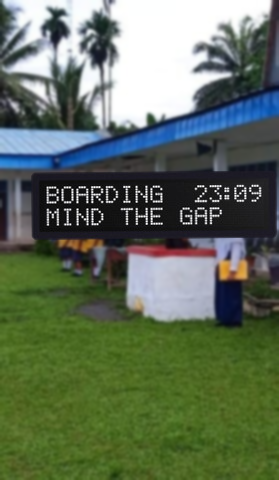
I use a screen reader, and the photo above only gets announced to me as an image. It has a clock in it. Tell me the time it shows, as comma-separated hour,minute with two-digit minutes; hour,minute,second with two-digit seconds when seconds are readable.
23,09
